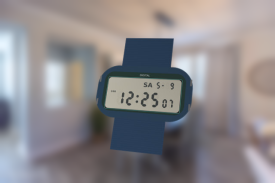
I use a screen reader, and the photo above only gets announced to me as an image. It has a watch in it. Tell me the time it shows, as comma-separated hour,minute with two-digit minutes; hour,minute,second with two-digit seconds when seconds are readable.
12,25,07
